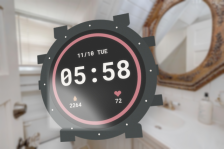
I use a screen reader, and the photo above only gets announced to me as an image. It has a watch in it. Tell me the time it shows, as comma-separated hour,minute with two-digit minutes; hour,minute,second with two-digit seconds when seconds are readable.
5,58
